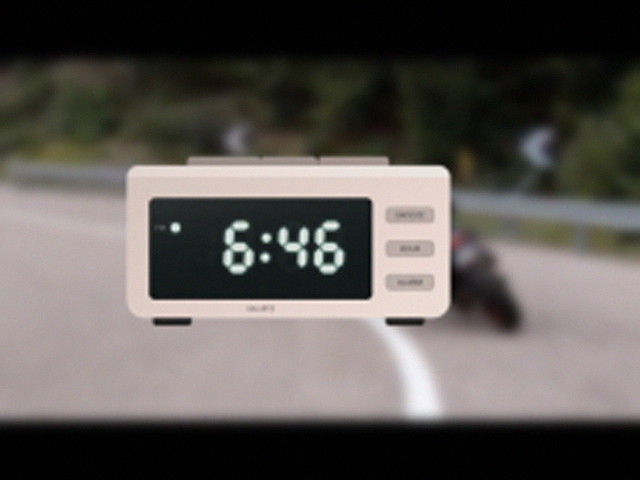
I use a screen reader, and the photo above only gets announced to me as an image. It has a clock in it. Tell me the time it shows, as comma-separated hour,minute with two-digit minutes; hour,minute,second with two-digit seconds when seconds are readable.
6,46
